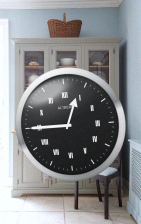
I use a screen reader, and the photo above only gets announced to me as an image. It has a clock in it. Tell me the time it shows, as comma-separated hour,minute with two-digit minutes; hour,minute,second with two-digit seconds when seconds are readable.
12,45
